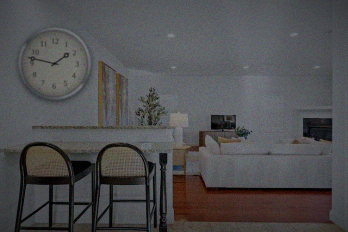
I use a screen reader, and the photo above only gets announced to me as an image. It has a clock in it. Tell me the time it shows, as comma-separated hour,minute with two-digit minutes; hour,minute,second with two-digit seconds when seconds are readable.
1,47
